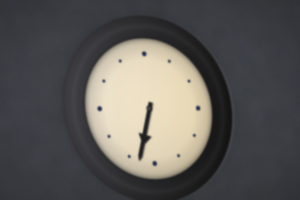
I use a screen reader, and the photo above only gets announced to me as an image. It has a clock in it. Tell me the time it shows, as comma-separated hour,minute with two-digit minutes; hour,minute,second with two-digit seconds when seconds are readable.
6,33
